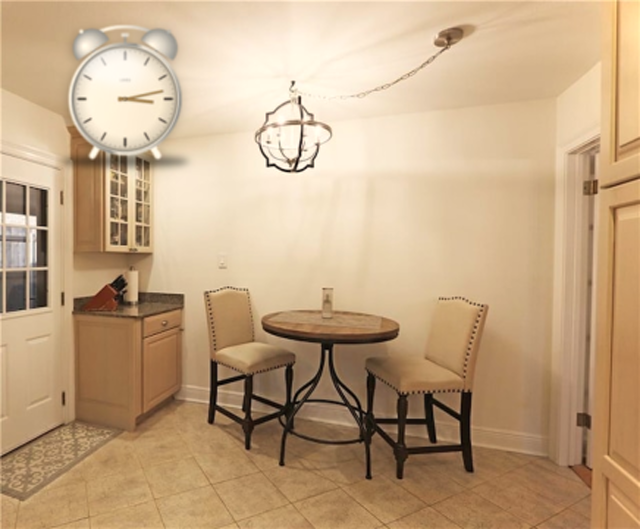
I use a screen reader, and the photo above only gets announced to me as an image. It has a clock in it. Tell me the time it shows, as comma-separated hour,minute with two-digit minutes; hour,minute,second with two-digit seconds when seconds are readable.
3,13
